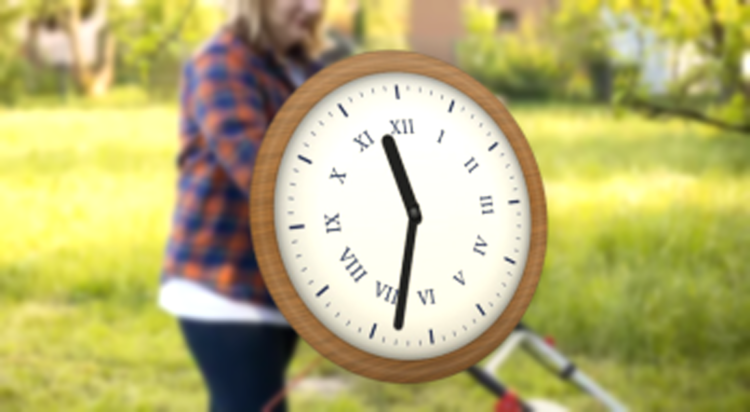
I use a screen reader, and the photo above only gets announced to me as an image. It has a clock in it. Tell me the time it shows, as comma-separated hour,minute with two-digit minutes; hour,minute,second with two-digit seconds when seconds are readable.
11,33
